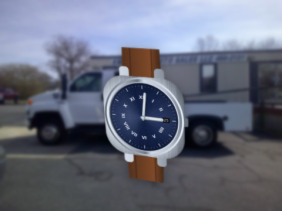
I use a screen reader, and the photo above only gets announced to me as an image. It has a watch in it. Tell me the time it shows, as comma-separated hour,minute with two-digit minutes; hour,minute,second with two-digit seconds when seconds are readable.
3,01
